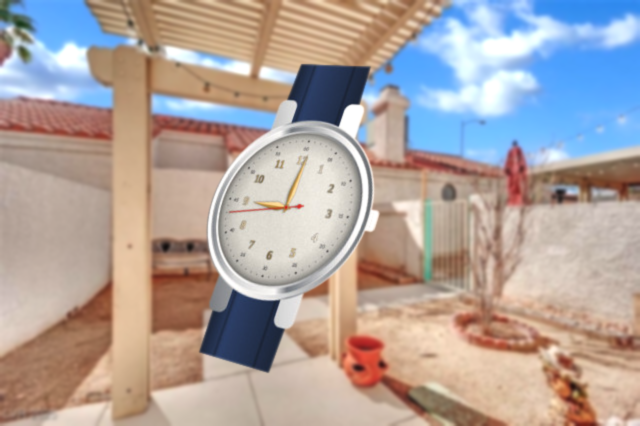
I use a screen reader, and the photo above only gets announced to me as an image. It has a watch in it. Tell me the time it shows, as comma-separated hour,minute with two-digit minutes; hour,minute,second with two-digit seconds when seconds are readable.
9,00,43
